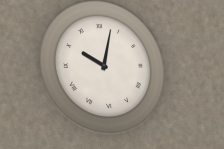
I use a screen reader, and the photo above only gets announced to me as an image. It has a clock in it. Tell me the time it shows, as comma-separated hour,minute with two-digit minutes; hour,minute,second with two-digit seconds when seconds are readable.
10,03
